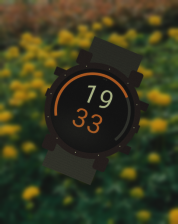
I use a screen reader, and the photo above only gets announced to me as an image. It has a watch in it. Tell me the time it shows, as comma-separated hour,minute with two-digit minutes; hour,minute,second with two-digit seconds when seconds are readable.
19,33
